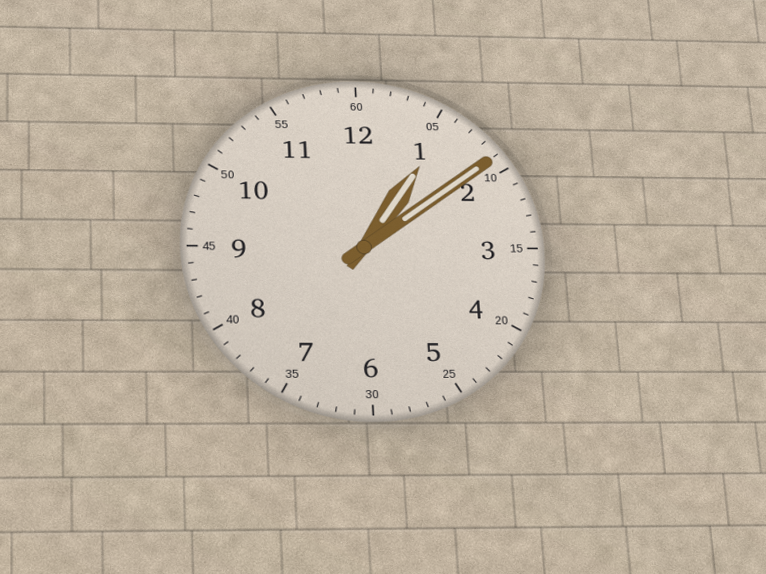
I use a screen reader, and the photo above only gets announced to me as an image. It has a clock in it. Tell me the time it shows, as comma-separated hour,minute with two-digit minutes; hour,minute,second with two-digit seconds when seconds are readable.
1,09
